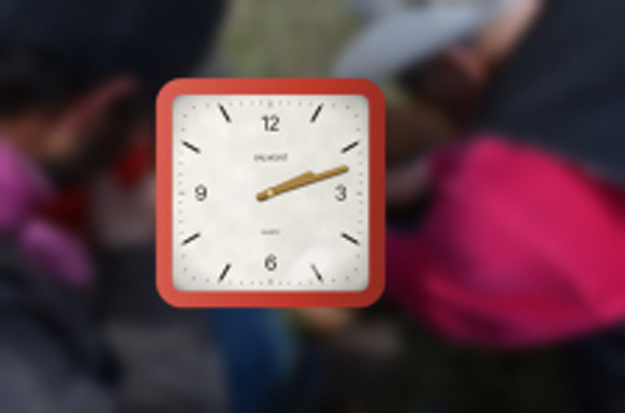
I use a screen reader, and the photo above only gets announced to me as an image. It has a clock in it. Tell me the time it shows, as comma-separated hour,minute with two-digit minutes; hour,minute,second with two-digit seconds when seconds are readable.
2,12
